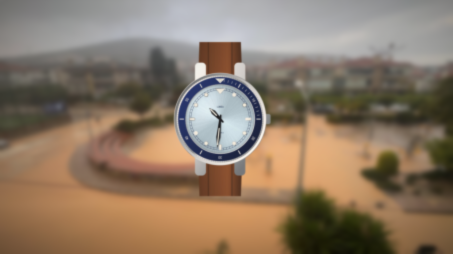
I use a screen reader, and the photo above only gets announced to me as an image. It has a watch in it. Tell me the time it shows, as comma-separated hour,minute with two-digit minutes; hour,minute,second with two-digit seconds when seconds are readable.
10,31
